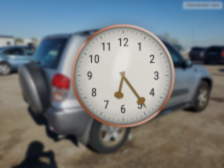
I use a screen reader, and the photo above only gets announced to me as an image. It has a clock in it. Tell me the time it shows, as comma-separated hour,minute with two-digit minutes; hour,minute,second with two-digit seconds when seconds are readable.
6,24
